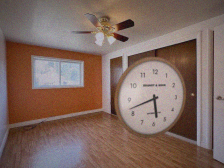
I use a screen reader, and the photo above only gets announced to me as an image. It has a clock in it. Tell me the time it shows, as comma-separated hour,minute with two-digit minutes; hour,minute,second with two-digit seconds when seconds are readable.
5,42
